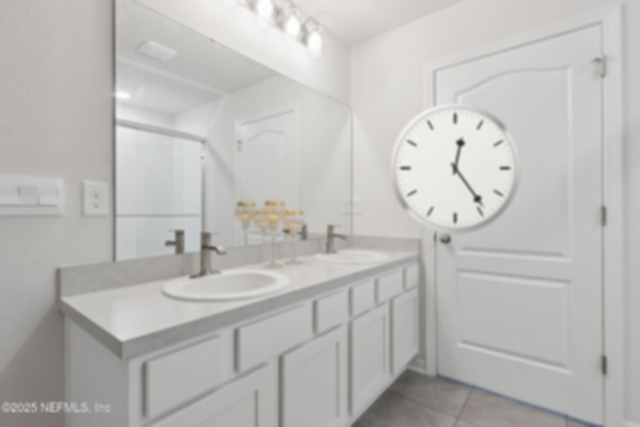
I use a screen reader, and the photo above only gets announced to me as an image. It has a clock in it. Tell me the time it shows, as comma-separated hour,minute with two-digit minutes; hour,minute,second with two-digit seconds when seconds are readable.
12,24
